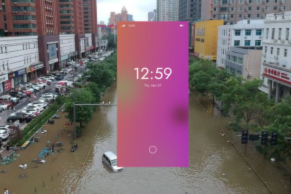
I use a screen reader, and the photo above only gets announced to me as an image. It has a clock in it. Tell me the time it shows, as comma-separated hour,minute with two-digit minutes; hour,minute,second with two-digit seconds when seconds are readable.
12,59
